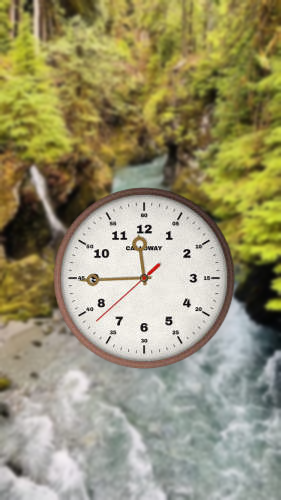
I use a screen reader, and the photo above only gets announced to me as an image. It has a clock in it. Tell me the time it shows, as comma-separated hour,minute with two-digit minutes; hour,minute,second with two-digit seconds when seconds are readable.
11,44,38
